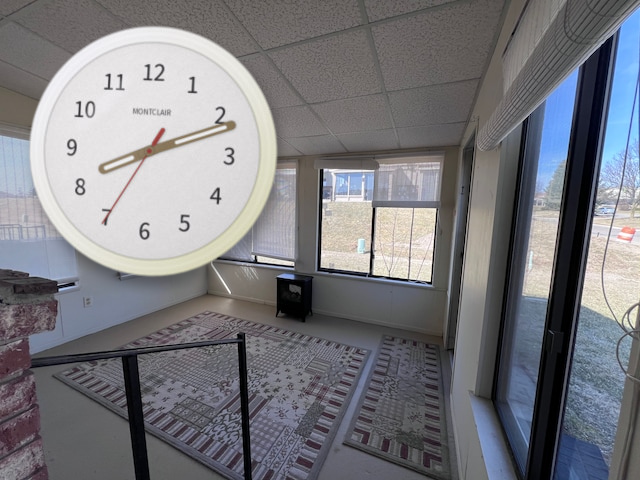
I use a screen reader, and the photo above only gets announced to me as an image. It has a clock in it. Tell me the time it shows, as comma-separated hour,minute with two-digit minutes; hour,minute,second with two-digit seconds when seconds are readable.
8,11,35
